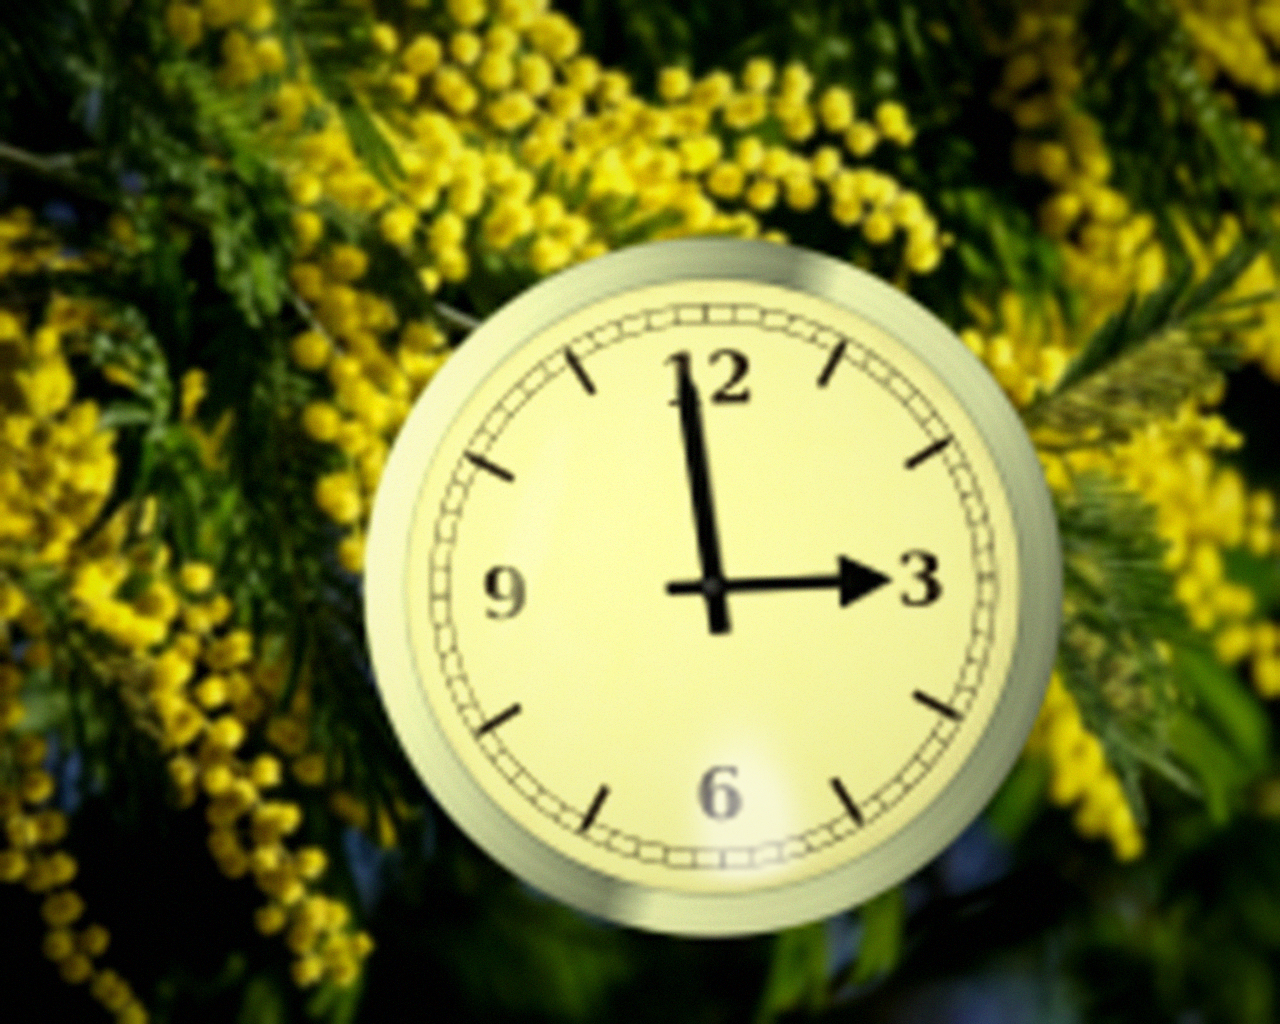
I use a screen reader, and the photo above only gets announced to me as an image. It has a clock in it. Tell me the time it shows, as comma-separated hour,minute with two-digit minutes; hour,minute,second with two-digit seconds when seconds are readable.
2,59
